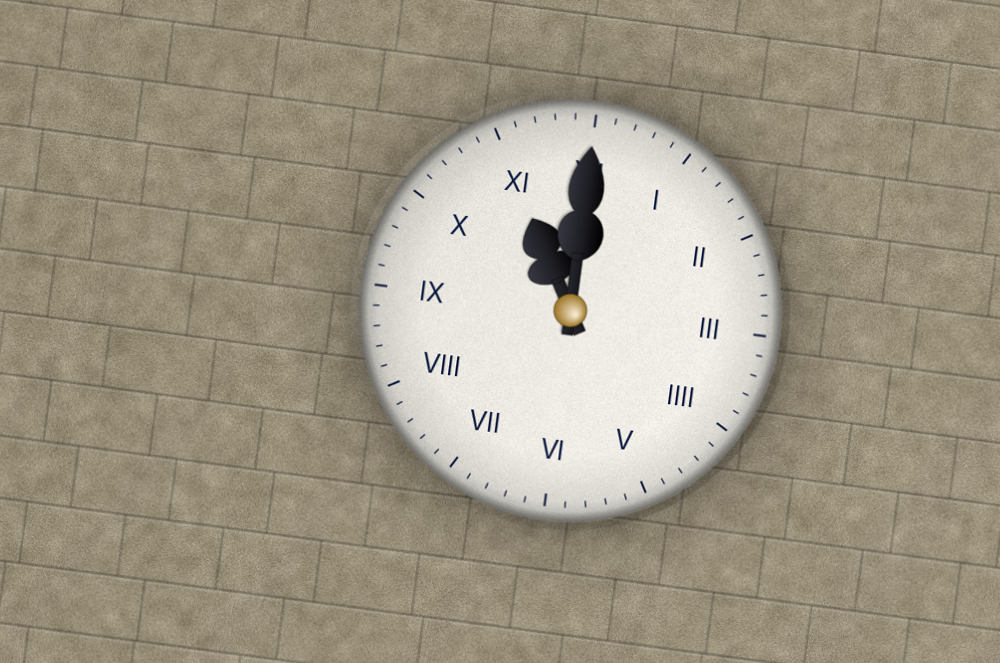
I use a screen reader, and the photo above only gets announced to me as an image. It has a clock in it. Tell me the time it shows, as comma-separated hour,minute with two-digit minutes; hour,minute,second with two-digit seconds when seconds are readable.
11,00
